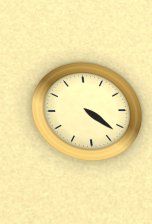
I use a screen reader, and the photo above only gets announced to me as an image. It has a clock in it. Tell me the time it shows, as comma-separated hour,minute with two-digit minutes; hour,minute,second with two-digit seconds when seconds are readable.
4,22
